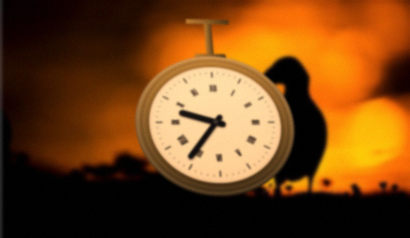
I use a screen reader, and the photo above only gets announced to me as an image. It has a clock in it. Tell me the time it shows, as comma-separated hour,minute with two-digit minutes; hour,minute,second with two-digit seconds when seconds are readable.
9,36
